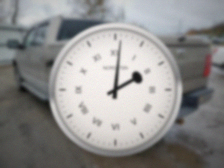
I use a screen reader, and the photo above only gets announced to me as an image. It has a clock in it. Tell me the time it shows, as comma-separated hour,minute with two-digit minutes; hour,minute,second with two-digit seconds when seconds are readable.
2,01
